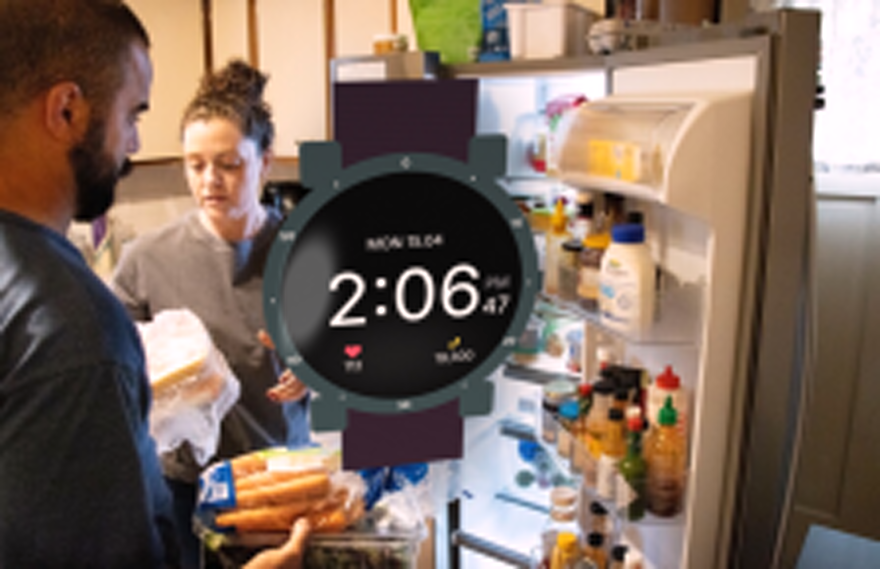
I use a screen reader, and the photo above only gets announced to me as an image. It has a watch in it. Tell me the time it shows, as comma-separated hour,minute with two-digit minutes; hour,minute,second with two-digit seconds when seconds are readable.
2,06
